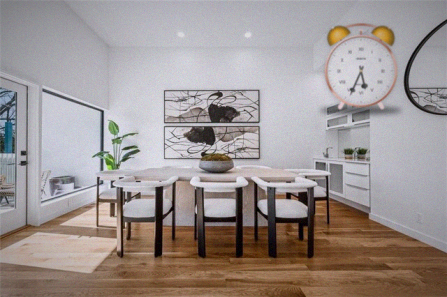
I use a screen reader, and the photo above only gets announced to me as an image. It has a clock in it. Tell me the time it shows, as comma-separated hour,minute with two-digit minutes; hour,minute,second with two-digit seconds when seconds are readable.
5,34
